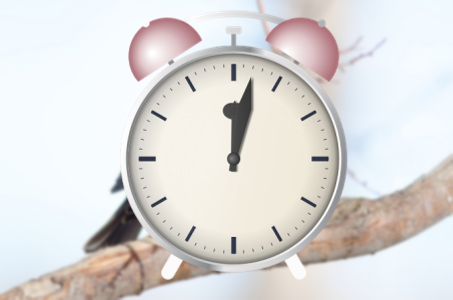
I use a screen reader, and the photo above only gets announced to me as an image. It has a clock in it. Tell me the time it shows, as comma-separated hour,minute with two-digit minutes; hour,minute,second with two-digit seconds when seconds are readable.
12,02
